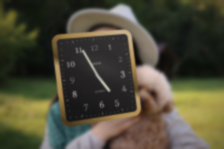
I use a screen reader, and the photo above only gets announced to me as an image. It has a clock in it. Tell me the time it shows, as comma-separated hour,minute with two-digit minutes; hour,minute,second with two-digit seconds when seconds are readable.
4,56
